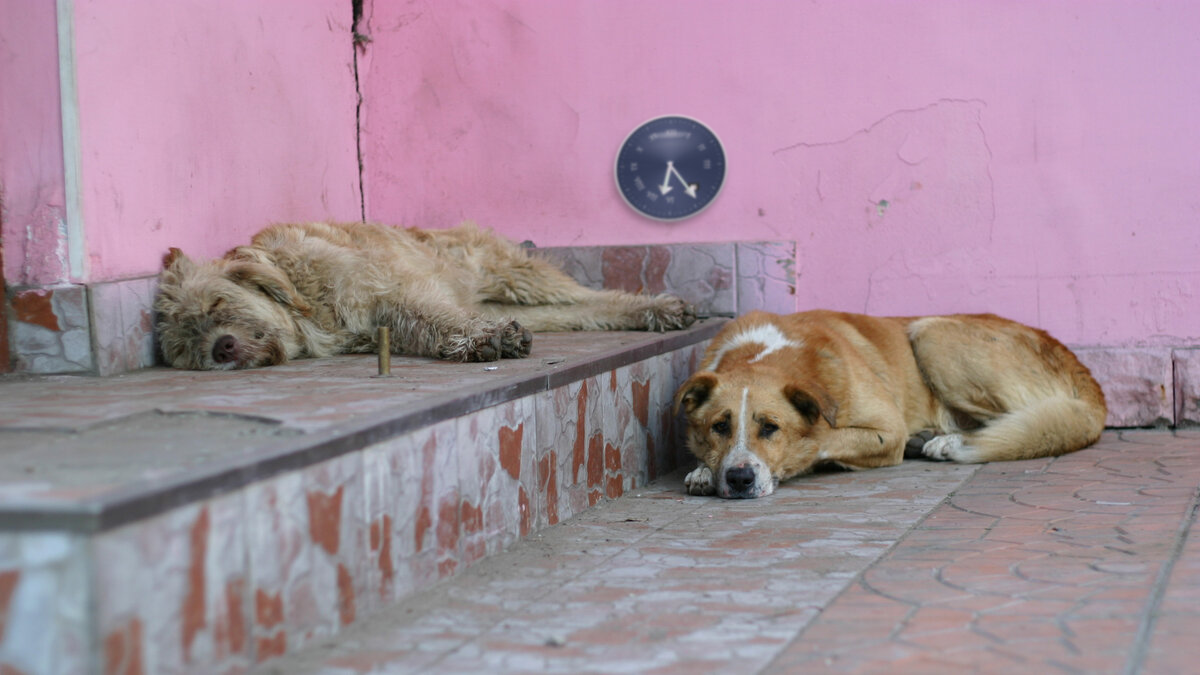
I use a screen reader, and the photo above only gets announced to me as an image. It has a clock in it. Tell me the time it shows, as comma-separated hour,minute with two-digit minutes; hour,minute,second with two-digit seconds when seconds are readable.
6,24
